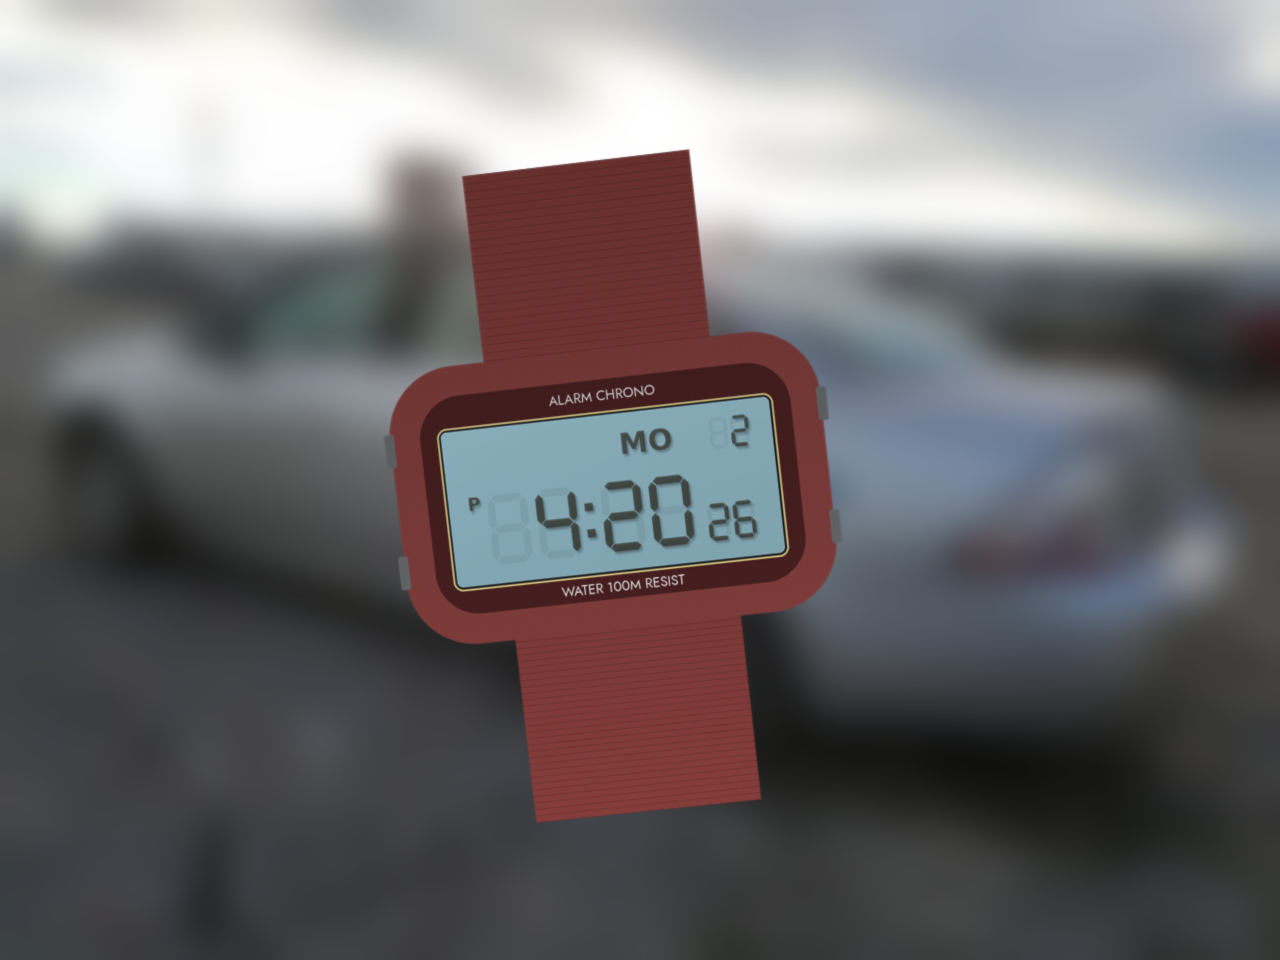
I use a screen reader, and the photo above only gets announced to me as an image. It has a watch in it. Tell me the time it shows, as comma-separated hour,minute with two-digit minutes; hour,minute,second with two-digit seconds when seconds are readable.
4,20,26
